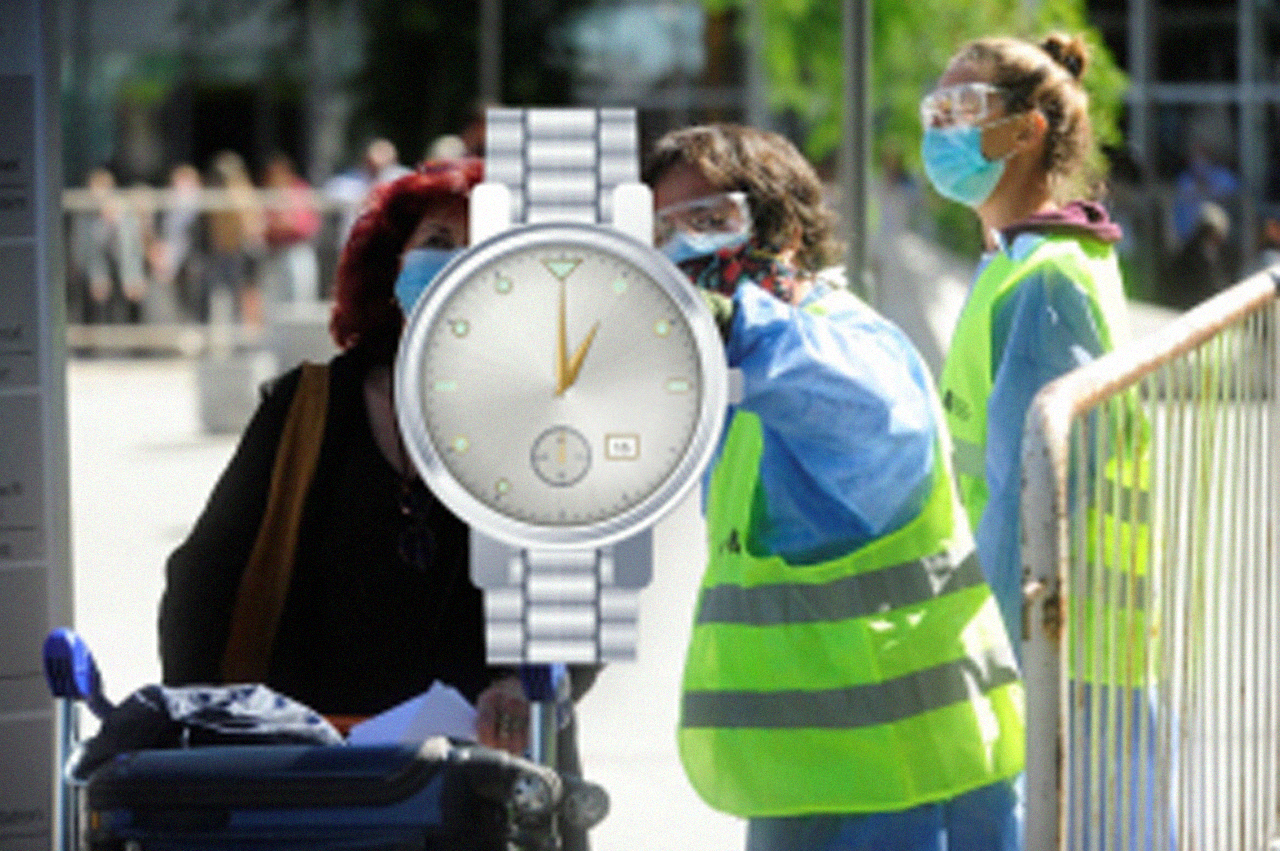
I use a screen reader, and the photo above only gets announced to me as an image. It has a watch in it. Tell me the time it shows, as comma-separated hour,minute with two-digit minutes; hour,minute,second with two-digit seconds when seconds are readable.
1,00
